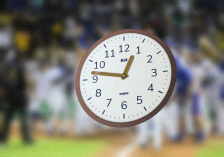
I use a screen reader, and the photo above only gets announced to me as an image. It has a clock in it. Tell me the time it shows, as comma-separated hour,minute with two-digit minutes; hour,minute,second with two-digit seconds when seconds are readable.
12,47
